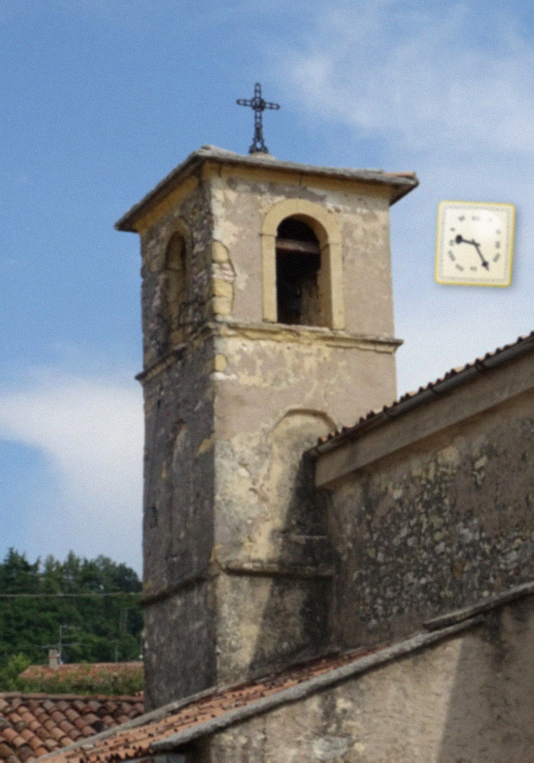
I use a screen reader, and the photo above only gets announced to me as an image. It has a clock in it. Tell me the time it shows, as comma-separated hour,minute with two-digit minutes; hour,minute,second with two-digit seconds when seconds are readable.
9,25
